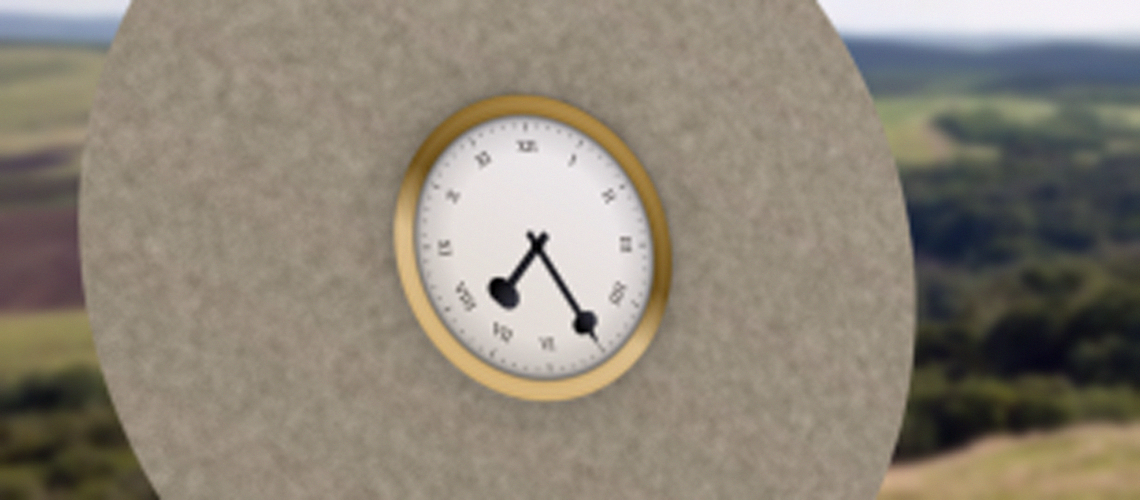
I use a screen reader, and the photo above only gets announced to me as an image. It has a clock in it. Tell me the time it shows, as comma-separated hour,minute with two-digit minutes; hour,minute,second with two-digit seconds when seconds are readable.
7,25
